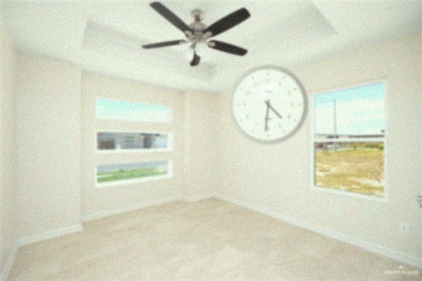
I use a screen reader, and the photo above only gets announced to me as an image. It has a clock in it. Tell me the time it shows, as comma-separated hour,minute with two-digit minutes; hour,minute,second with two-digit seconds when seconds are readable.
4,31
